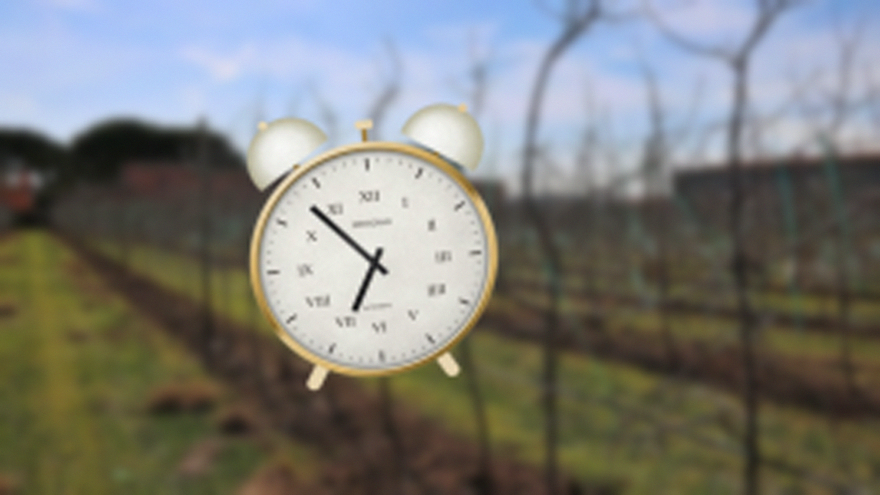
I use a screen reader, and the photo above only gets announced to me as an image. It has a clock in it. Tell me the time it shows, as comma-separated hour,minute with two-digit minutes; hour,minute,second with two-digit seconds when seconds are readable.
6,53
